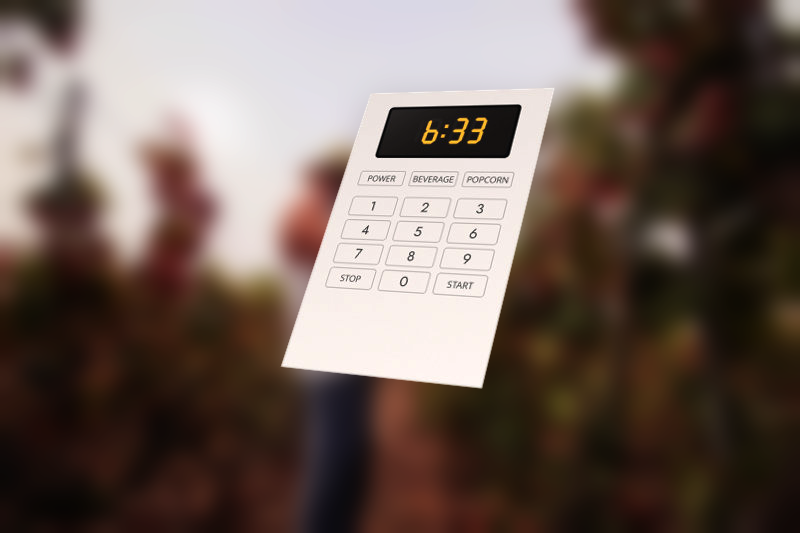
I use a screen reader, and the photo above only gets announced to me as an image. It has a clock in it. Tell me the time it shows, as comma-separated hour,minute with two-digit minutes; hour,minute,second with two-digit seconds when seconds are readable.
6,33
